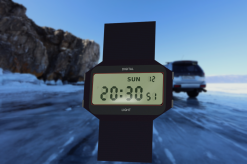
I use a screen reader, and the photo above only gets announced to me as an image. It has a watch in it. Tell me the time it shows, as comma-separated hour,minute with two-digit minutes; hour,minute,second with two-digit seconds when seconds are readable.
20,30,51
